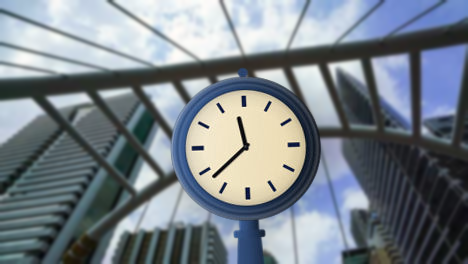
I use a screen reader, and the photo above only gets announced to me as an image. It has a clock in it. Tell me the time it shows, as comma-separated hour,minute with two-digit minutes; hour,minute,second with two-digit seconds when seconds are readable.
11,38
